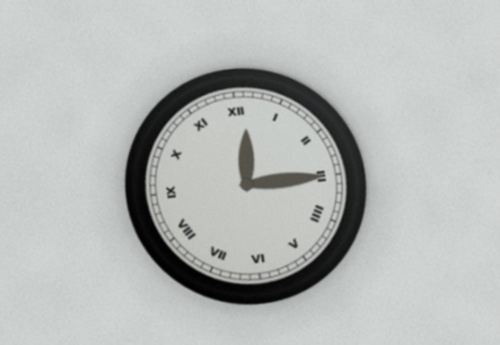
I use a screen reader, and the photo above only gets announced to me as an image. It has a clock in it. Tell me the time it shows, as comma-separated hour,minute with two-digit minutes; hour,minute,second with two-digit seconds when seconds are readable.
12,15
